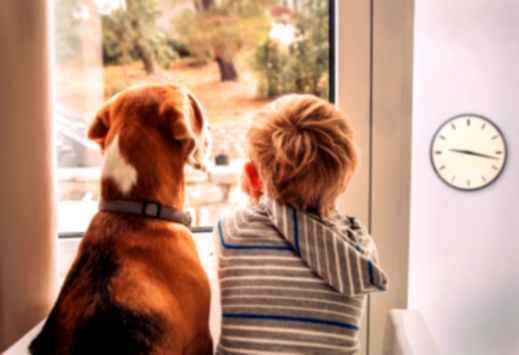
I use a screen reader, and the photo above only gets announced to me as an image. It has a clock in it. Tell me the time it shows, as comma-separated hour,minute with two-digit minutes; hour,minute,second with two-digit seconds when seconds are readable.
9,17
